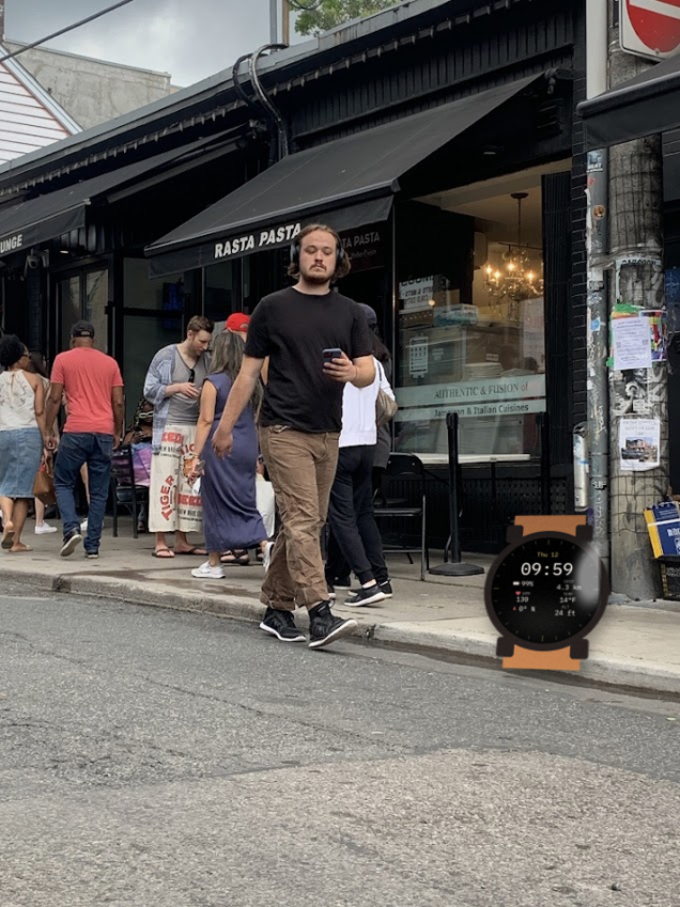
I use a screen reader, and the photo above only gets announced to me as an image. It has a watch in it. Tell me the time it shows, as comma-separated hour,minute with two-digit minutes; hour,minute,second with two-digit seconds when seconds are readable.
9,59
